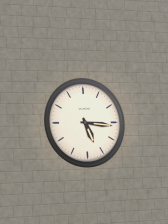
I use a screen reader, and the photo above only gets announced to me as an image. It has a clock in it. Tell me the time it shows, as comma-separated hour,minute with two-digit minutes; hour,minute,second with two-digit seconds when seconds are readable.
5,16
